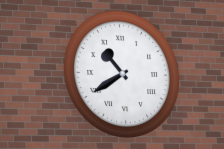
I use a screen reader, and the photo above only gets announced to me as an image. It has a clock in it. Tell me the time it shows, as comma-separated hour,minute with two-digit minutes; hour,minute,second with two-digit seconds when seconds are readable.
10,40
